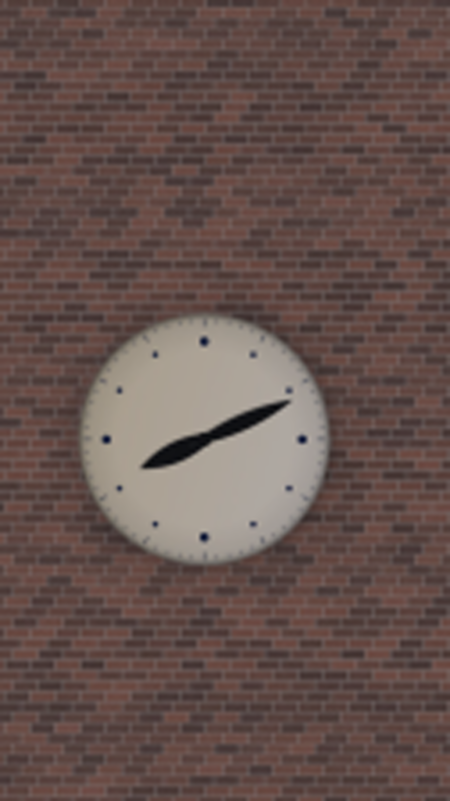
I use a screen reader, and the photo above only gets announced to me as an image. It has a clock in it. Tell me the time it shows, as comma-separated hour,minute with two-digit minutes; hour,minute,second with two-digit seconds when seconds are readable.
8,11
